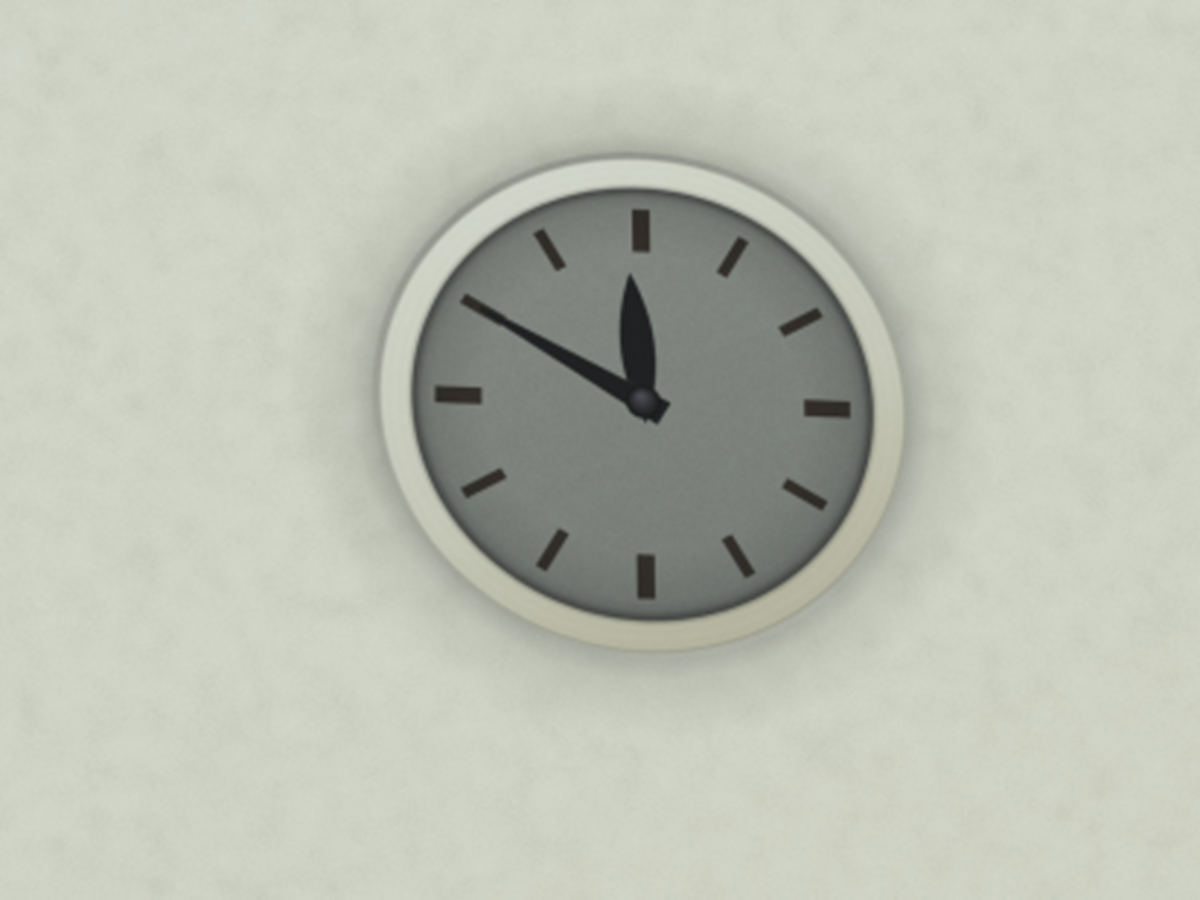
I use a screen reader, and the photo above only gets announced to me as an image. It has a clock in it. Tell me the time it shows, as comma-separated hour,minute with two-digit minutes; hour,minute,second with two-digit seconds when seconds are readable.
11,50
